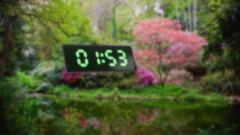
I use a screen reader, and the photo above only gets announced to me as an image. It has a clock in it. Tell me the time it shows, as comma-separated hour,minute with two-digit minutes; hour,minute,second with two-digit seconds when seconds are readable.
1,53
